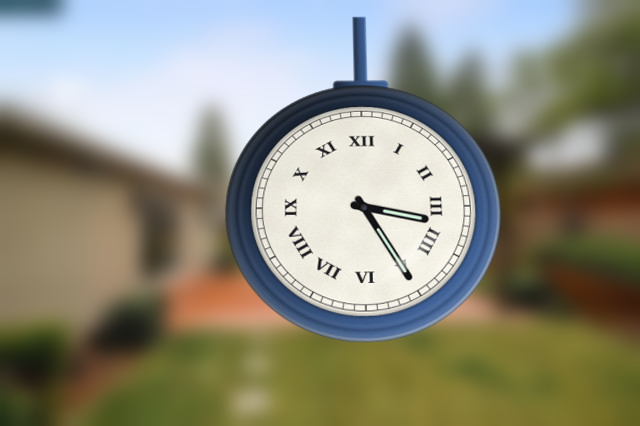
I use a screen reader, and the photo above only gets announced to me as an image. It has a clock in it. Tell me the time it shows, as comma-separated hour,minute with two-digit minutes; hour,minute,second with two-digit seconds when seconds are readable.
3,25
